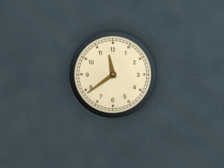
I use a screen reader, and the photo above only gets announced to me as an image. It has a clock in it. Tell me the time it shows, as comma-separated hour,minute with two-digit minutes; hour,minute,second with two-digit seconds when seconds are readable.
11,39
